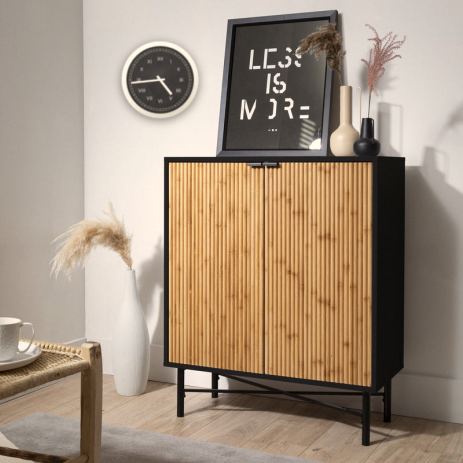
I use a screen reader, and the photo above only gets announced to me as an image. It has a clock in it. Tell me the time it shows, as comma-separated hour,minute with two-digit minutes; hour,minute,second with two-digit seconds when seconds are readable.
4,44
